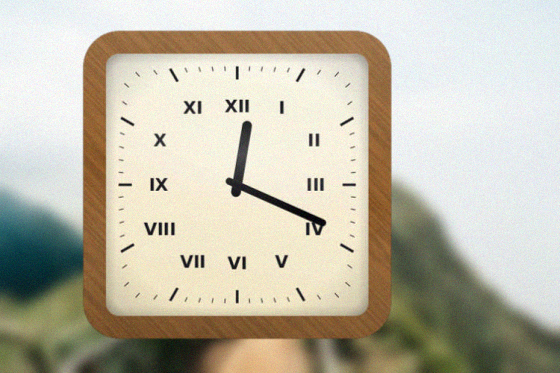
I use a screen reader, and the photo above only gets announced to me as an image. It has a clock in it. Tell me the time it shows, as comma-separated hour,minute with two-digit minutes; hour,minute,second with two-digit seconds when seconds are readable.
12,19
